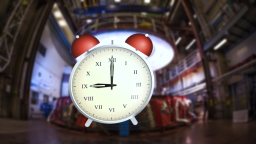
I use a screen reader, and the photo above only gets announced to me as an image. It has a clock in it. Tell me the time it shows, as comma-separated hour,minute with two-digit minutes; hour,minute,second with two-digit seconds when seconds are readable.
9,00
